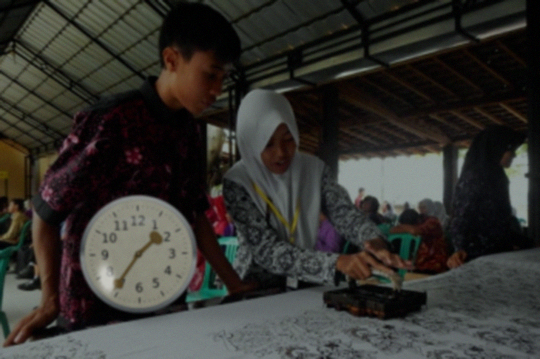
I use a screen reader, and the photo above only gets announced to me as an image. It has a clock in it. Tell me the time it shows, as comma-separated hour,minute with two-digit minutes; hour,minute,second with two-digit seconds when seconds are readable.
1,36
